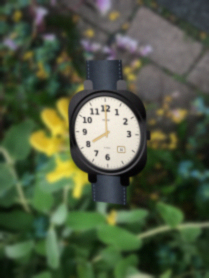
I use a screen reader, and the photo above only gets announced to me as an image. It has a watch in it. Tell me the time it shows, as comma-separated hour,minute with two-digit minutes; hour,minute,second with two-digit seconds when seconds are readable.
8,00
